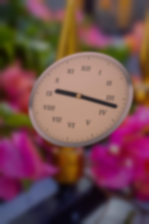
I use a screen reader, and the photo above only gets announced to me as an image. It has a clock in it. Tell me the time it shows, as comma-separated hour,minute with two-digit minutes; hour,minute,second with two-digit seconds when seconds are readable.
9,17
